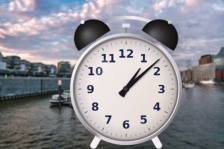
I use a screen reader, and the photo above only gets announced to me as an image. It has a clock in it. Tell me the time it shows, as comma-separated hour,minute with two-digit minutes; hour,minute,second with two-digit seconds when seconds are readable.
1,08
